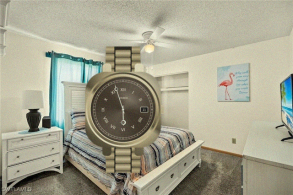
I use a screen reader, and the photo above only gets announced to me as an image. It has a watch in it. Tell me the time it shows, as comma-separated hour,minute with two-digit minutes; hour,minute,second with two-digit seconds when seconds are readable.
5,57
